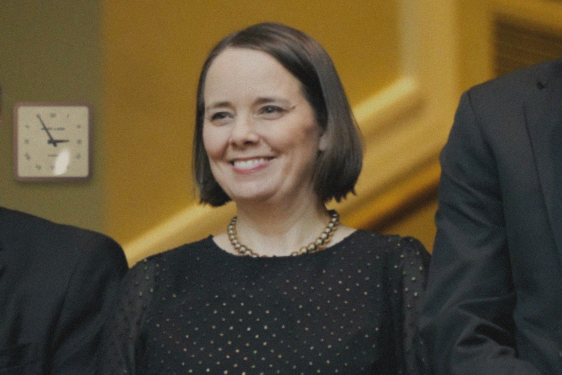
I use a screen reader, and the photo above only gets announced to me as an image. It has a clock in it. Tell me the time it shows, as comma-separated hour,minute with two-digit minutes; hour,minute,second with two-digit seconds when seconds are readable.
2,55
